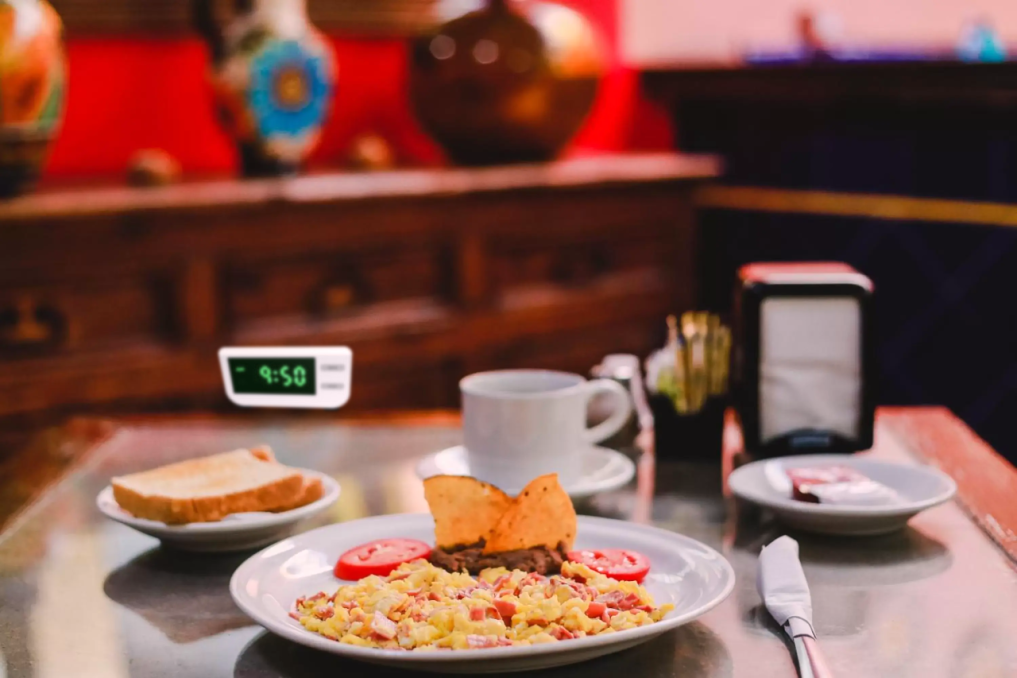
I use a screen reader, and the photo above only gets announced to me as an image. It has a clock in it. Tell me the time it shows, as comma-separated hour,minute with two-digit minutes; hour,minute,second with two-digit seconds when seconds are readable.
9,50
